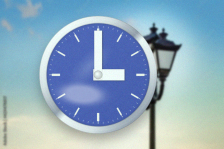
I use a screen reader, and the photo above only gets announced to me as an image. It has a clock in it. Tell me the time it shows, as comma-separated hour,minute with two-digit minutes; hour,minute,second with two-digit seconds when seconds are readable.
3,00
